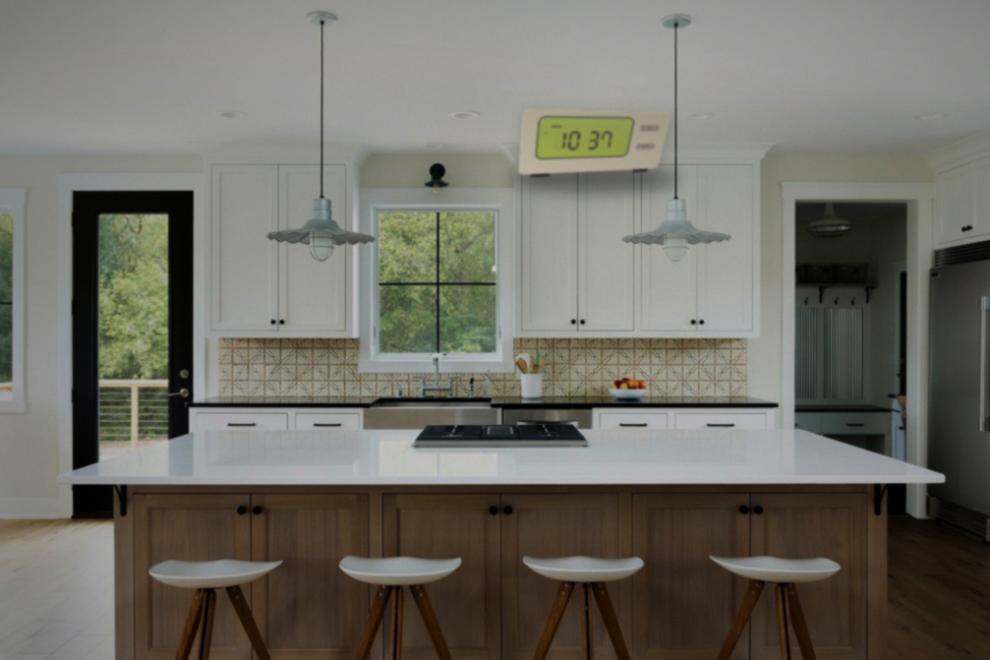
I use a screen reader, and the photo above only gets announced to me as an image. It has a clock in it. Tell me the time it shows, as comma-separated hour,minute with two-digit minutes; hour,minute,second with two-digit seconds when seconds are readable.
10,37
